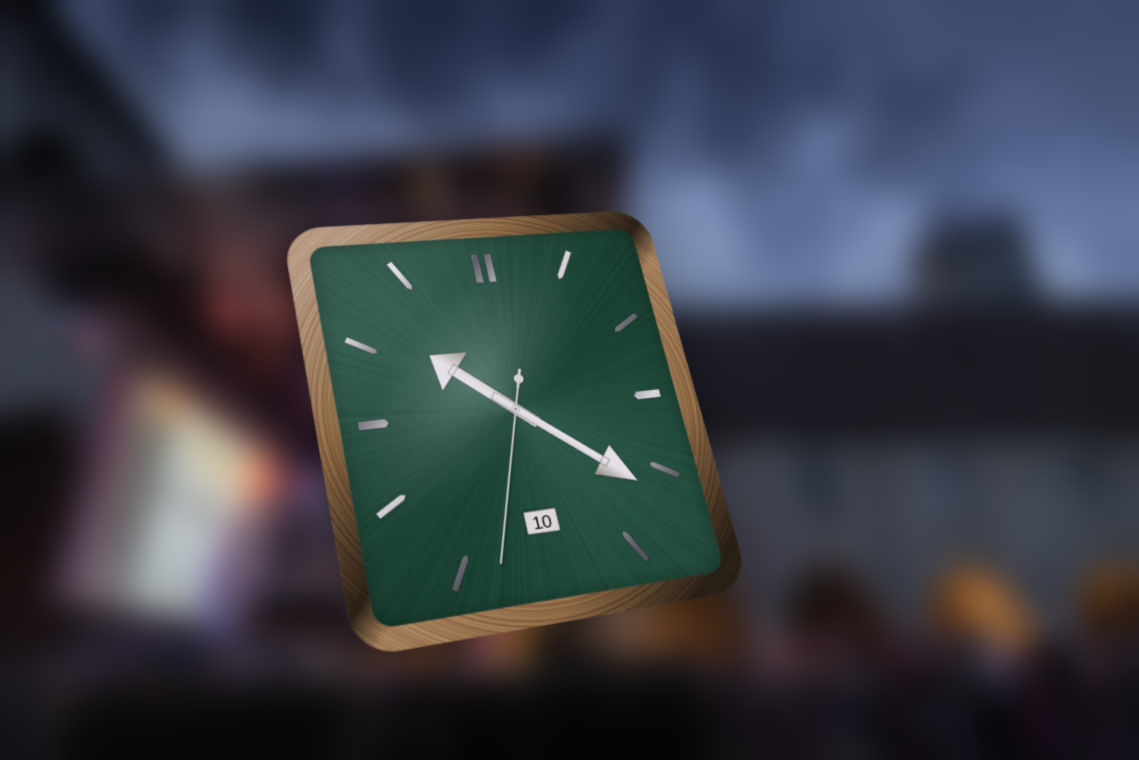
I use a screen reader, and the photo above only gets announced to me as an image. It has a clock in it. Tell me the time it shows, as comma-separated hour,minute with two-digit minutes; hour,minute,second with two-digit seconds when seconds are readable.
10,21,33
